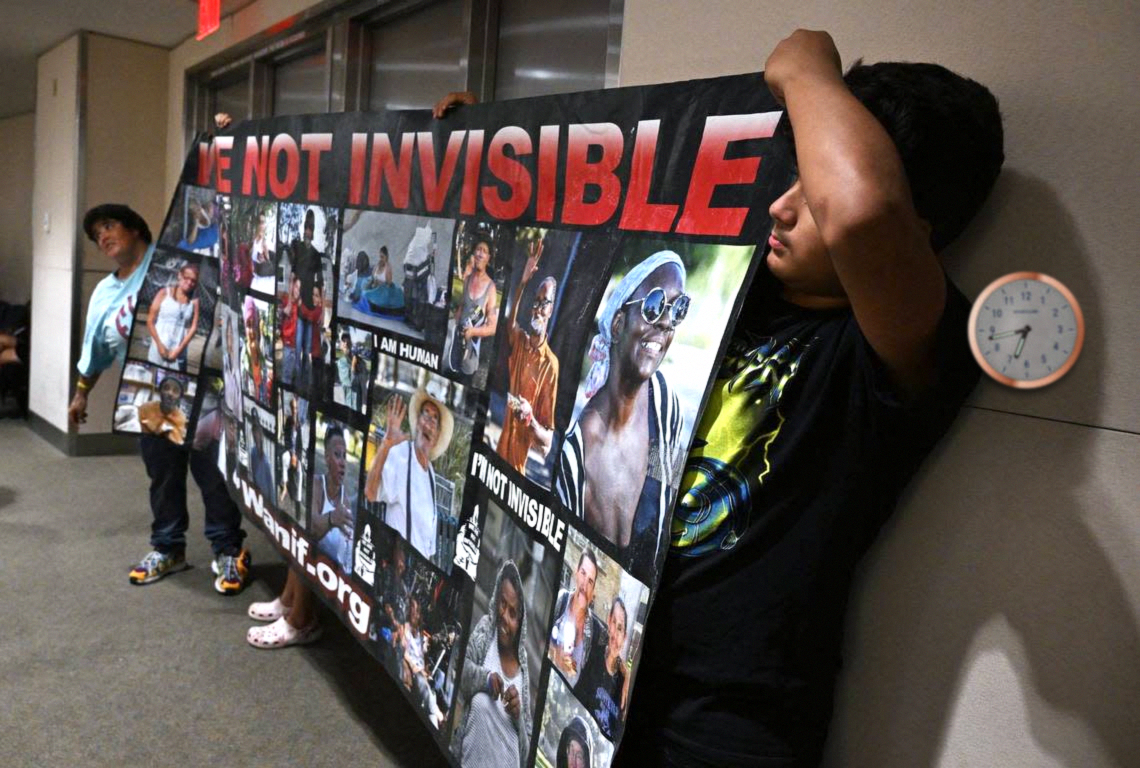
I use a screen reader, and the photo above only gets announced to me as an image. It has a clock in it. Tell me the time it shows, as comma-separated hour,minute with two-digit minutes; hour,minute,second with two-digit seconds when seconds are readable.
6,43
